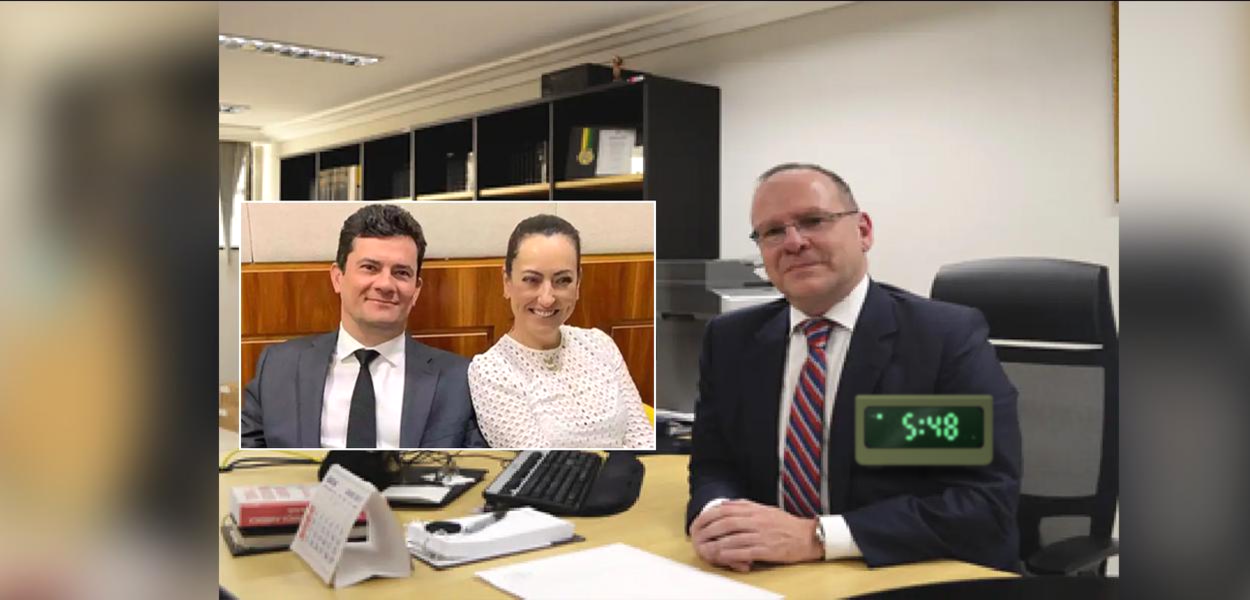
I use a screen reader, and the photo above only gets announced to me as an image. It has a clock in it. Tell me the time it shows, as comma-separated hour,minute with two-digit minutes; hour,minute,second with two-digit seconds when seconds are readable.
5,48
